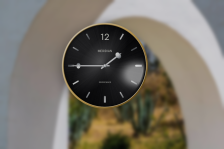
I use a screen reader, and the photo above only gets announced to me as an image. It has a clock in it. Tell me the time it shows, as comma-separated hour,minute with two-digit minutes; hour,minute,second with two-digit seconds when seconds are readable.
1,45
